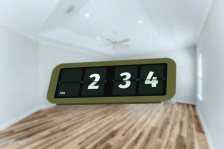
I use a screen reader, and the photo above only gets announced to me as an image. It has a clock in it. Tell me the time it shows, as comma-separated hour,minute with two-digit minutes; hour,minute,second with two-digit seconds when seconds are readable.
2,34
